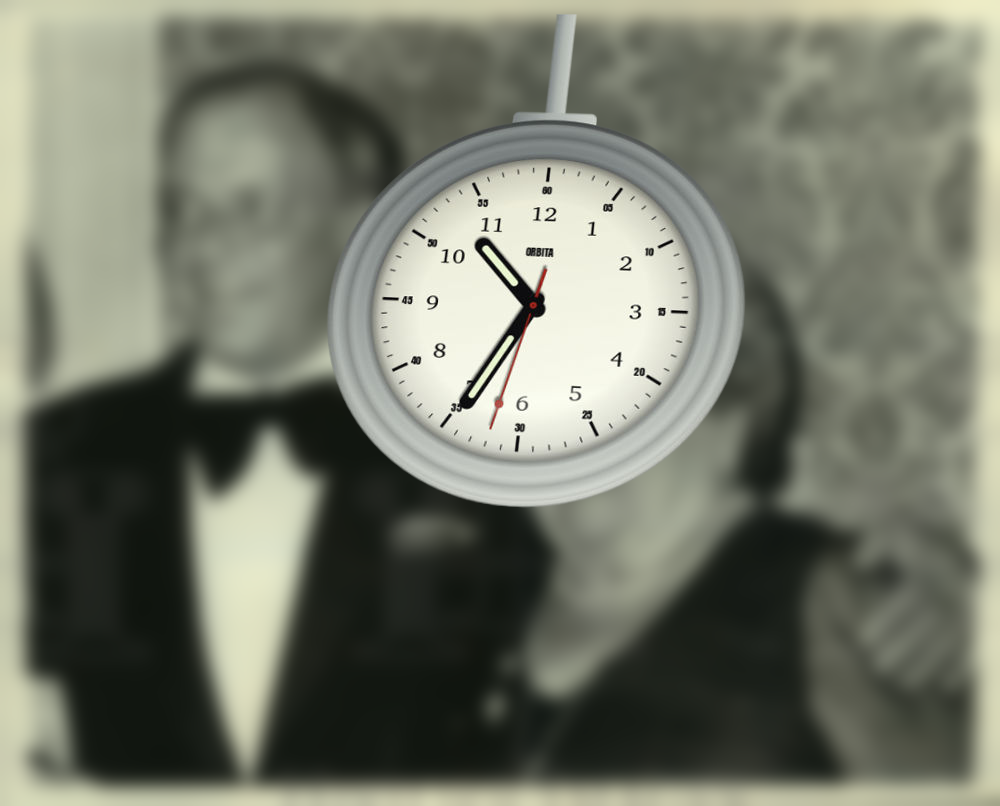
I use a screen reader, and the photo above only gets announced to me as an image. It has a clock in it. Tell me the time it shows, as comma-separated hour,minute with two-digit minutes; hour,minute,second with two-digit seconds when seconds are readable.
10,34,32
